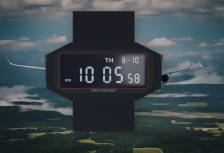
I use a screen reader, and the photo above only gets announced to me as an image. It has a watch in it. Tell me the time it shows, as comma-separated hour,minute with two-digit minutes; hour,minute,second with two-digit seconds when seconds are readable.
10,05,58
